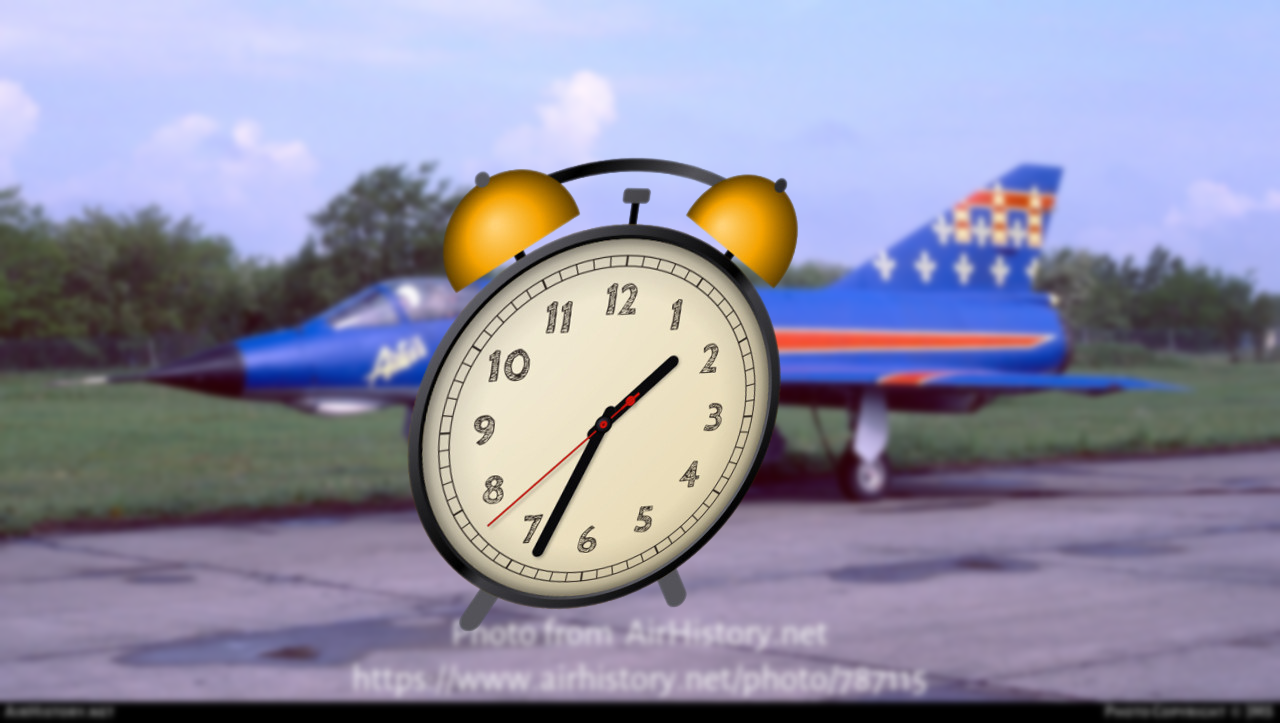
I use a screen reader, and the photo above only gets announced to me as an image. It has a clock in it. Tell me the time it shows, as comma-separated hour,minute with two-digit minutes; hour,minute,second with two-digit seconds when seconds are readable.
1,33,38
